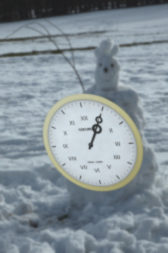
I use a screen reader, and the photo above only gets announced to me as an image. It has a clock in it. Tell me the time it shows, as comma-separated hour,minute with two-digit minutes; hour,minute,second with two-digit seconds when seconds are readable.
1,05
